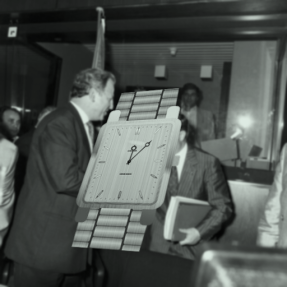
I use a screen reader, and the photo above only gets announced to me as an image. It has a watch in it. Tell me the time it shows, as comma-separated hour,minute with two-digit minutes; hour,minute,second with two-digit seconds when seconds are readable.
12,06
